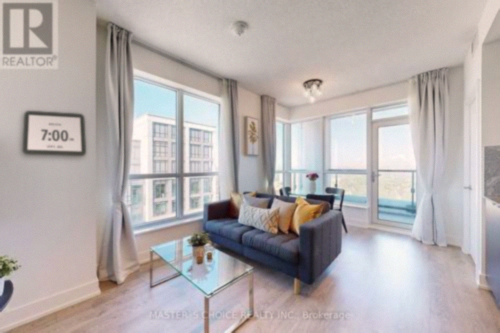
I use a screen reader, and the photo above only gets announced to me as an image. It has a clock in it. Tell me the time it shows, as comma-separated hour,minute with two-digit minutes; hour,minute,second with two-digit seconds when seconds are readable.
7,00
